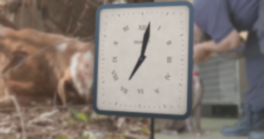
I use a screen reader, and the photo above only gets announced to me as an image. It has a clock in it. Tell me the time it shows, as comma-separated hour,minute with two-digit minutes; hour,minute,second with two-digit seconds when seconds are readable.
7,02
